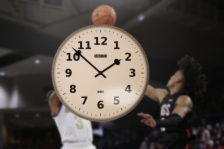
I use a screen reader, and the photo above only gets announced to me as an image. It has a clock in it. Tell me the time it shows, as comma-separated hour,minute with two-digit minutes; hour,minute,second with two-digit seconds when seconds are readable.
1,52
